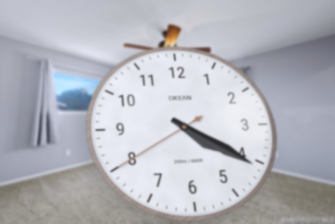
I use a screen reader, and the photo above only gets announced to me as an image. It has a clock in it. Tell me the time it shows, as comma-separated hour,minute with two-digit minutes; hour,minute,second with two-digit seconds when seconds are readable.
4,20,40
